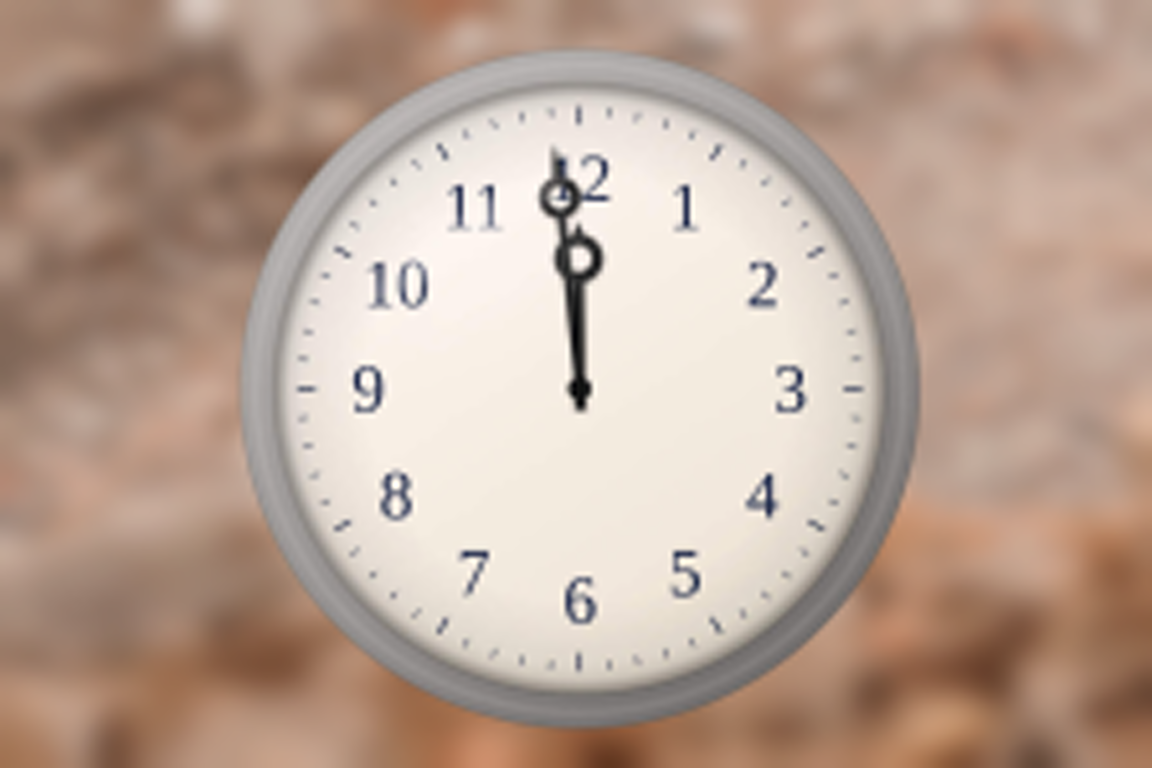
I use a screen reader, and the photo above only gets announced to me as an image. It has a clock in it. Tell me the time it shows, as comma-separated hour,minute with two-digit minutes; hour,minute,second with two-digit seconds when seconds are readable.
11,59
